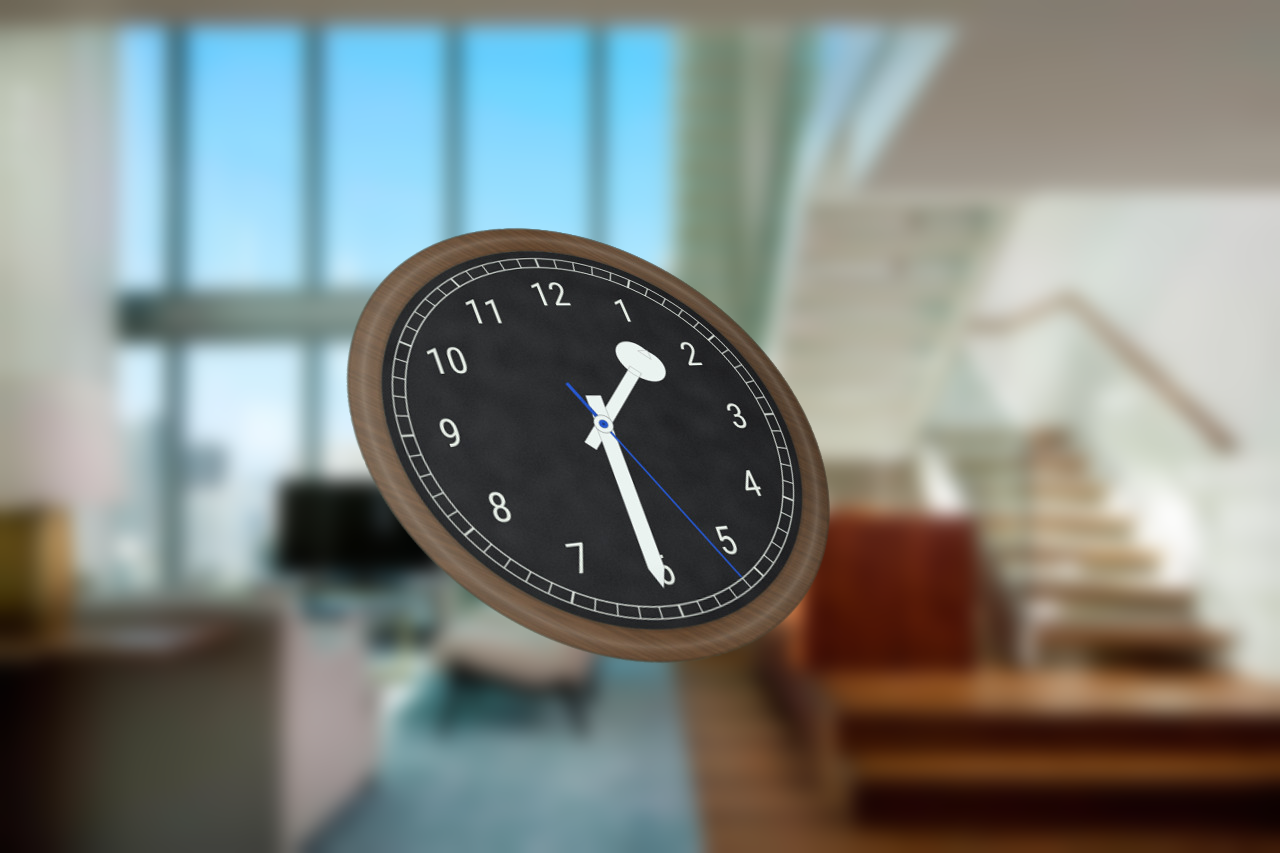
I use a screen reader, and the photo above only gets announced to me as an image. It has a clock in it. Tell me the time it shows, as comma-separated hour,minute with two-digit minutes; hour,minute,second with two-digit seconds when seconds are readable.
1,30,26
